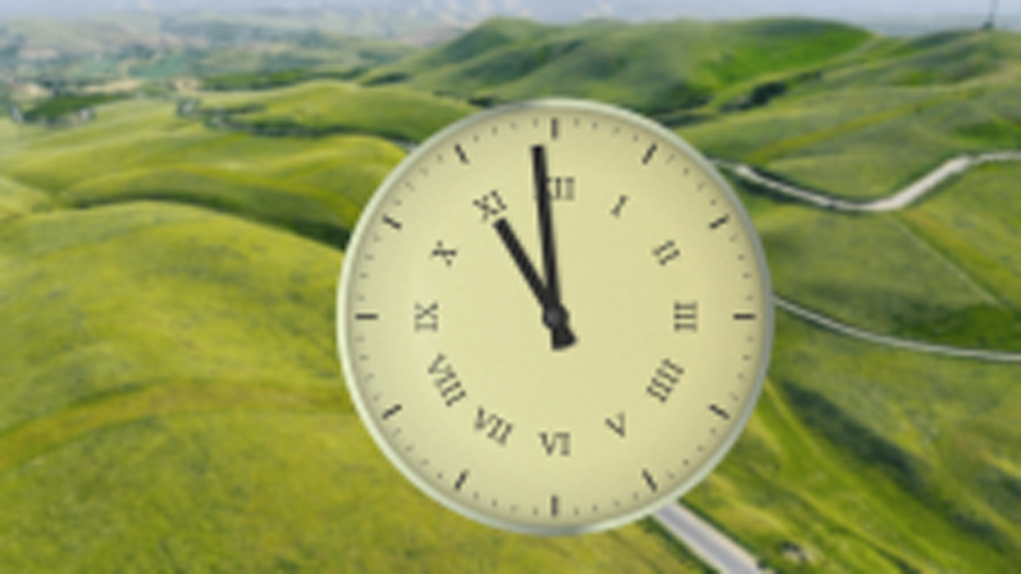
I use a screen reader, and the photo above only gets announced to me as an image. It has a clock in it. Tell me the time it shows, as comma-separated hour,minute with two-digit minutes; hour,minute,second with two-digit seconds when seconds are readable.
10,59
